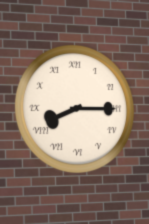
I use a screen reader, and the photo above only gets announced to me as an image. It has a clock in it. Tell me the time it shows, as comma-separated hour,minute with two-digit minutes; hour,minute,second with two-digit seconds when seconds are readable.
8,15
